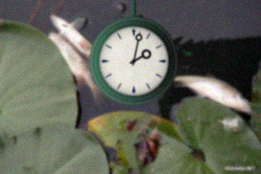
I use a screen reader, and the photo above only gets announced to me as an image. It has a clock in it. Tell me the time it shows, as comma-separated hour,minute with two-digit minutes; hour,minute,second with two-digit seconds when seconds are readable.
2,02
